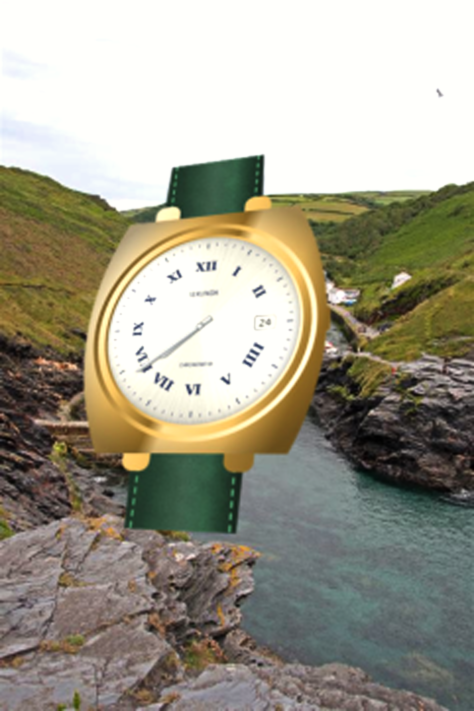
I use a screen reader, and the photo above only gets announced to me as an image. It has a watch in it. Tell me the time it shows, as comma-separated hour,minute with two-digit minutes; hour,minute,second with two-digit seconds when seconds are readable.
7,39
